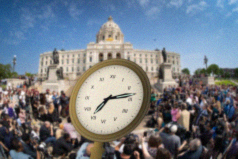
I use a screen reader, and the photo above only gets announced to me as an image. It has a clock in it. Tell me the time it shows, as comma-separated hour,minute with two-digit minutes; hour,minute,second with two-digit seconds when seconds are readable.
7,13
